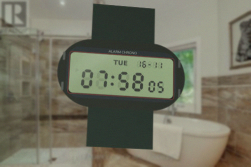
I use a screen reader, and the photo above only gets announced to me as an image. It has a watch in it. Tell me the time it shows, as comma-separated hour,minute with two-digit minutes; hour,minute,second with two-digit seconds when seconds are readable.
7,58,05
